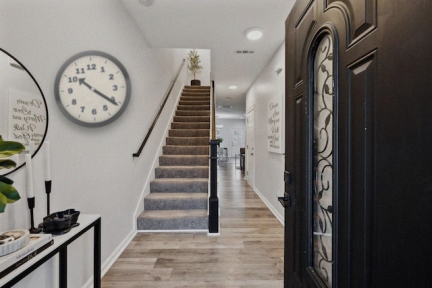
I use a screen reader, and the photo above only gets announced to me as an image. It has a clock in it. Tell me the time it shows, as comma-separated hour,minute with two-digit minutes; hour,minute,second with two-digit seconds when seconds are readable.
10,21
